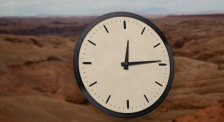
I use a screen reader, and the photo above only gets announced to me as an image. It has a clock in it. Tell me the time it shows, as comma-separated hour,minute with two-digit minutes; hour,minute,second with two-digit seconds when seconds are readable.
12,14
